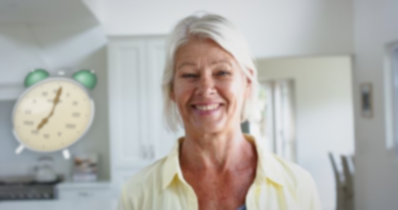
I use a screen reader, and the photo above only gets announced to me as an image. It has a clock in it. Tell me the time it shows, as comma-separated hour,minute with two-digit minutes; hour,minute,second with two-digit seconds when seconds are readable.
7,01
